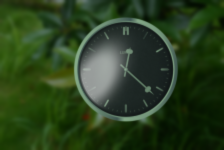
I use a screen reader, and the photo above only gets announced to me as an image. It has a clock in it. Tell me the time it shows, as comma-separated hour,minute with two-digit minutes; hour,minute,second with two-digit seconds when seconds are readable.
12,22
